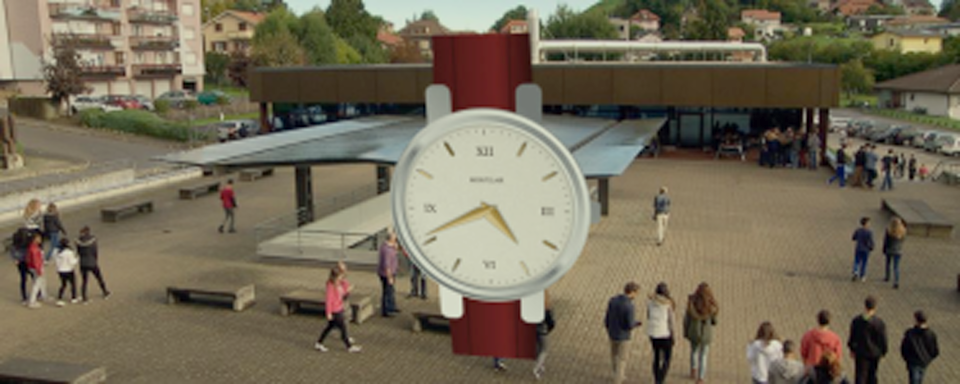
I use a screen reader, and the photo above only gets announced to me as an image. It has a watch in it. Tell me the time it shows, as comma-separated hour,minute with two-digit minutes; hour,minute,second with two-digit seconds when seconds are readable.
4,41
